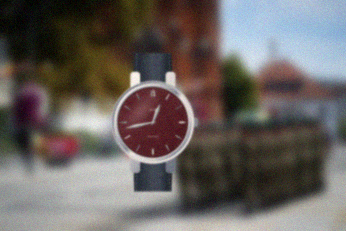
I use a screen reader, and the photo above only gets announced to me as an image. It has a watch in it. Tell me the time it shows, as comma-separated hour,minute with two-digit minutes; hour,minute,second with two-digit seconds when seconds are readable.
12,43
